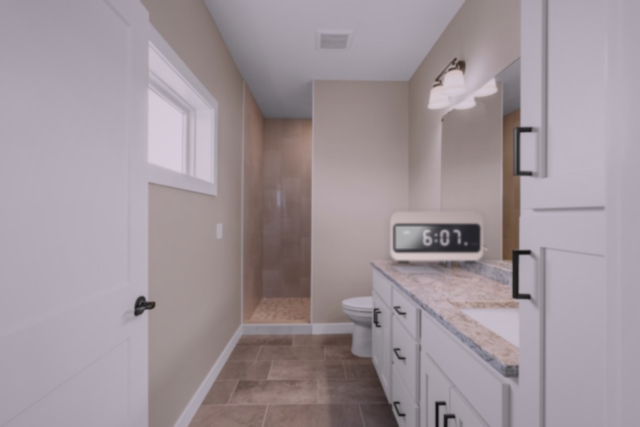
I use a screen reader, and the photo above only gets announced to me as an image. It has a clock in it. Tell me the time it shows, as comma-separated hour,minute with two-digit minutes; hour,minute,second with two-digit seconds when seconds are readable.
6,07
